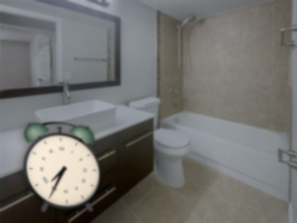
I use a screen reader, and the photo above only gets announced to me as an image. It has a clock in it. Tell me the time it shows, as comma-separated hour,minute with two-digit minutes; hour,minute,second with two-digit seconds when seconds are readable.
7,35
